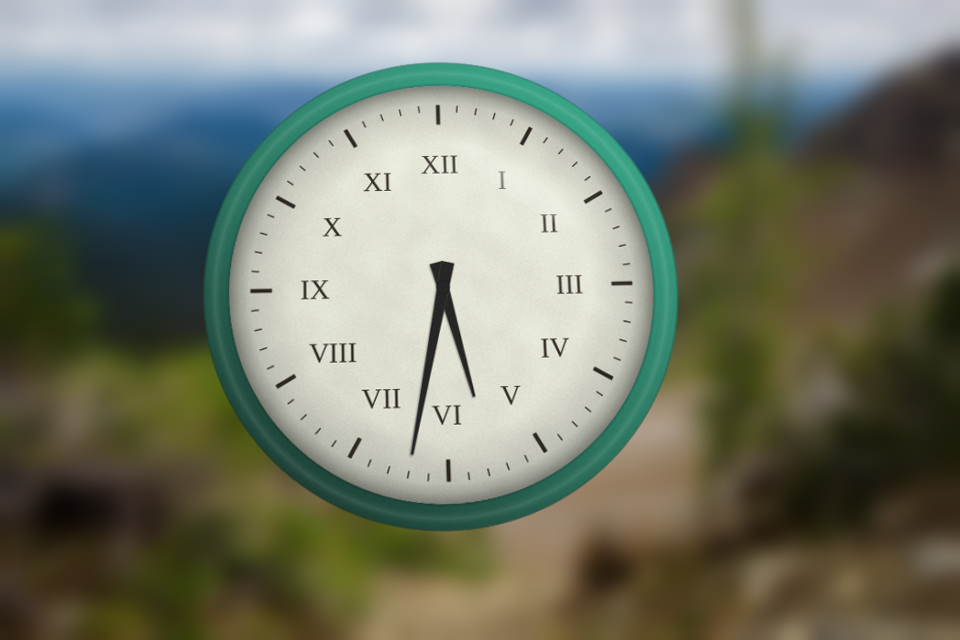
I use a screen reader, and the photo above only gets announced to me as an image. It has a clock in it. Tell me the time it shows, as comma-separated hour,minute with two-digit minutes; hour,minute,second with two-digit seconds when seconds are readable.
5,32
